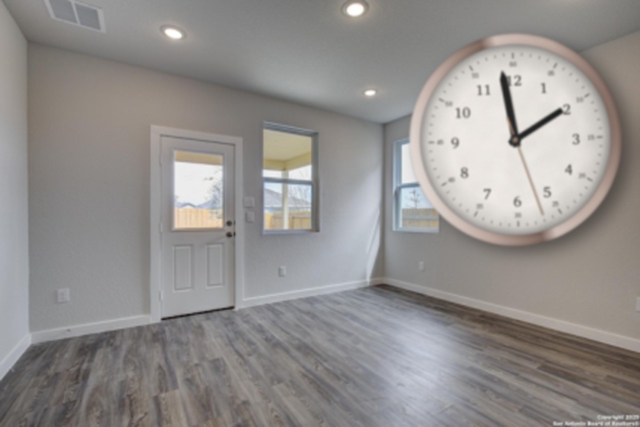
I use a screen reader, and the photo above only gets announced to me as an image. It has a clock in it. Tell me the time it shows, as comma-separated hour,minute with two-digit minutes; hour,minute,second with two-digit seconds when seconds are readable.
1,58,27
